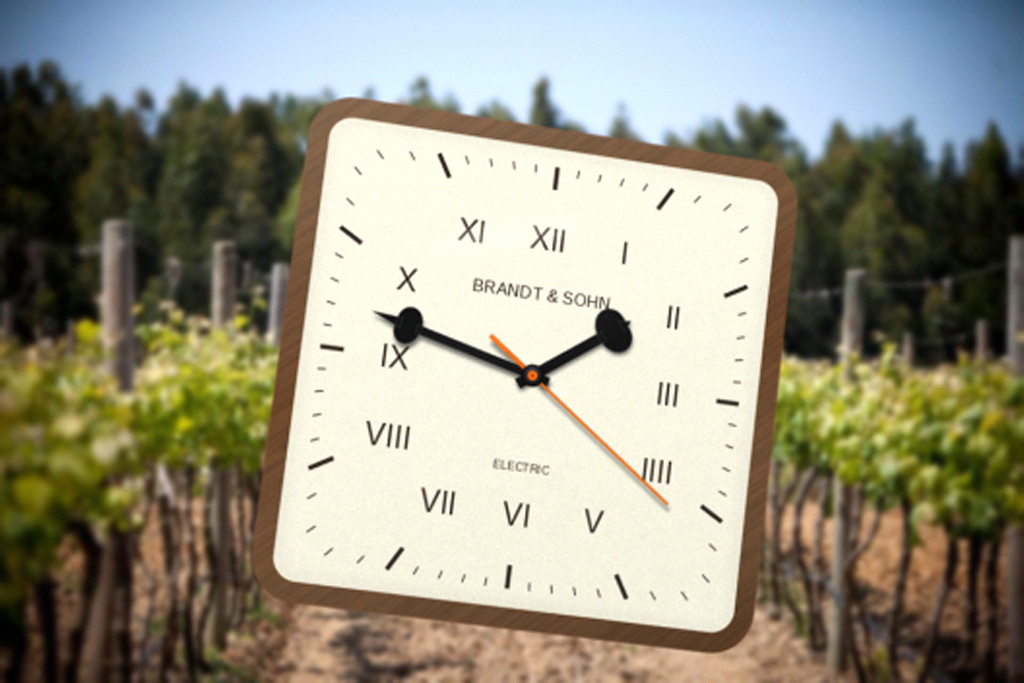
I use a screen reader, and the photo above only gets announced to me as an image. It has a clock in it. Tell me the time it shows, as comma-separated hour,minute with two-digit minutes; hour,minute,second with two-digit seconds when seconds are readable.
1,47,21
